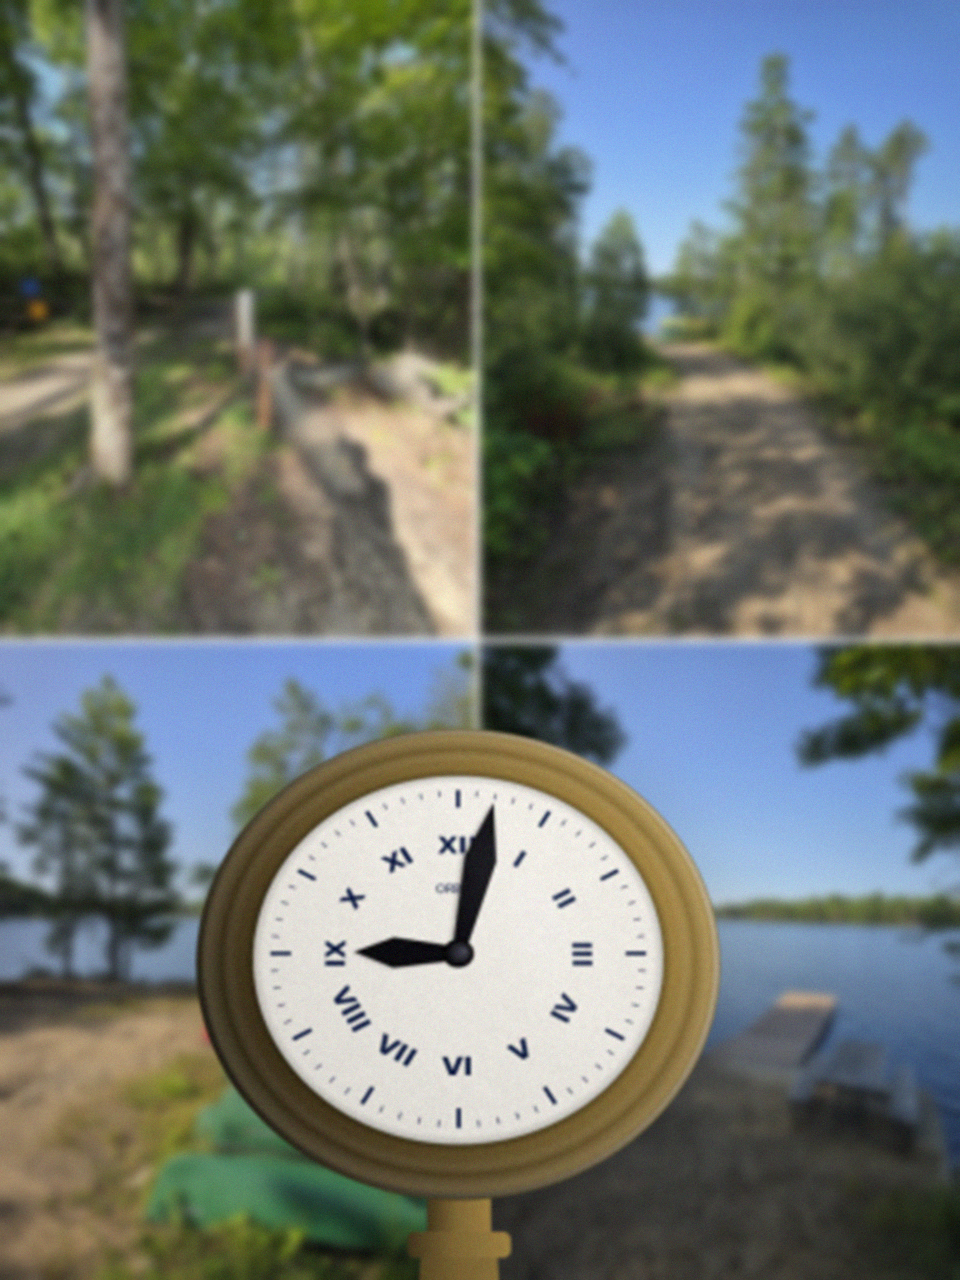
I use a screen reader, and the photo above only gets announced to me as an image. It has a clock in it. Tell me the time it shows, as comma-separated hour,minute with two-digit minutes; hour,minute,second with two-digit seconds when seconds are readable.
9,02
